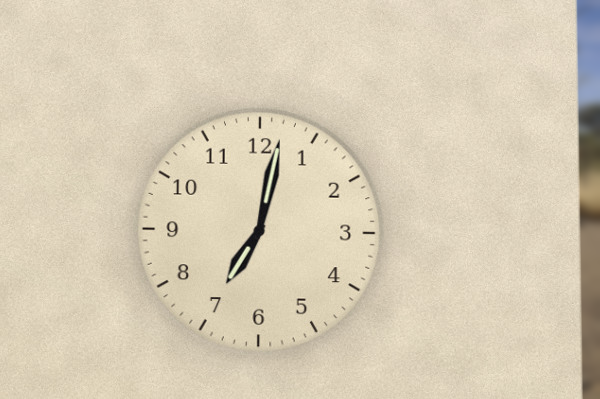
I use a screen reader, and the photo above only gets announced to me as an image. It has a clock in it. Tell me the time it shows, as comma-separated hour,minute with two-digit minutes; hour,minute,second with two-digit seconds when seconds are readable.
7,02
